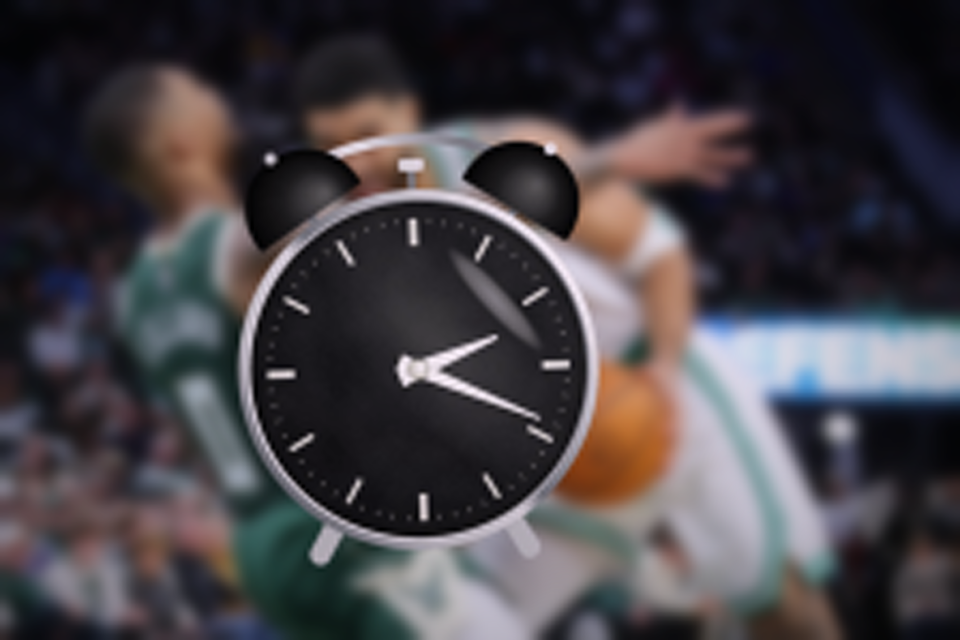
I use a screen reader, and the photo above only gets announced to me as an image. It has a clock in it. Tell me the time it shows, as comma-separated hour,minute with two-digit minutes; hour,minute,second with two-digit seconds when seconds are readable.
2,19
